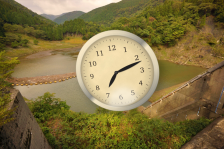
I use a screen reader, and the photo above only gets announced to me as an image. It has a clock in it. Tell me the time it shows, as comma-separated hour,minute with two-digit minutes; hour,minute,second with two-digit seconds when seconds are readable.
7,12
